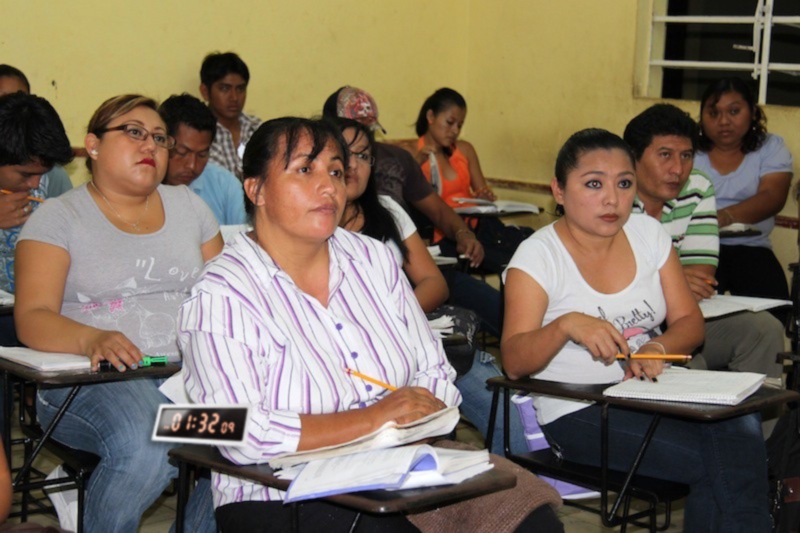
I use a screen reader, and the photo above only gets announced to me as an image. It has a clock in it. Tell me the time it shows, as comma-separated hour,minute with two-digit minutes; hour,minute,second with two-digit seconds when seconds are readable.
1,32
